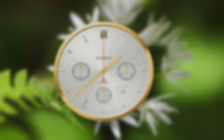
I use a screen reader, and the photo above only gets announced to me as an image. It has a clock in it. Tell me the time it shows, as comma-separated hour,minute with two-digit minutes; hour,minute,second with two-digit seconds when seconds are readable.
1,38
